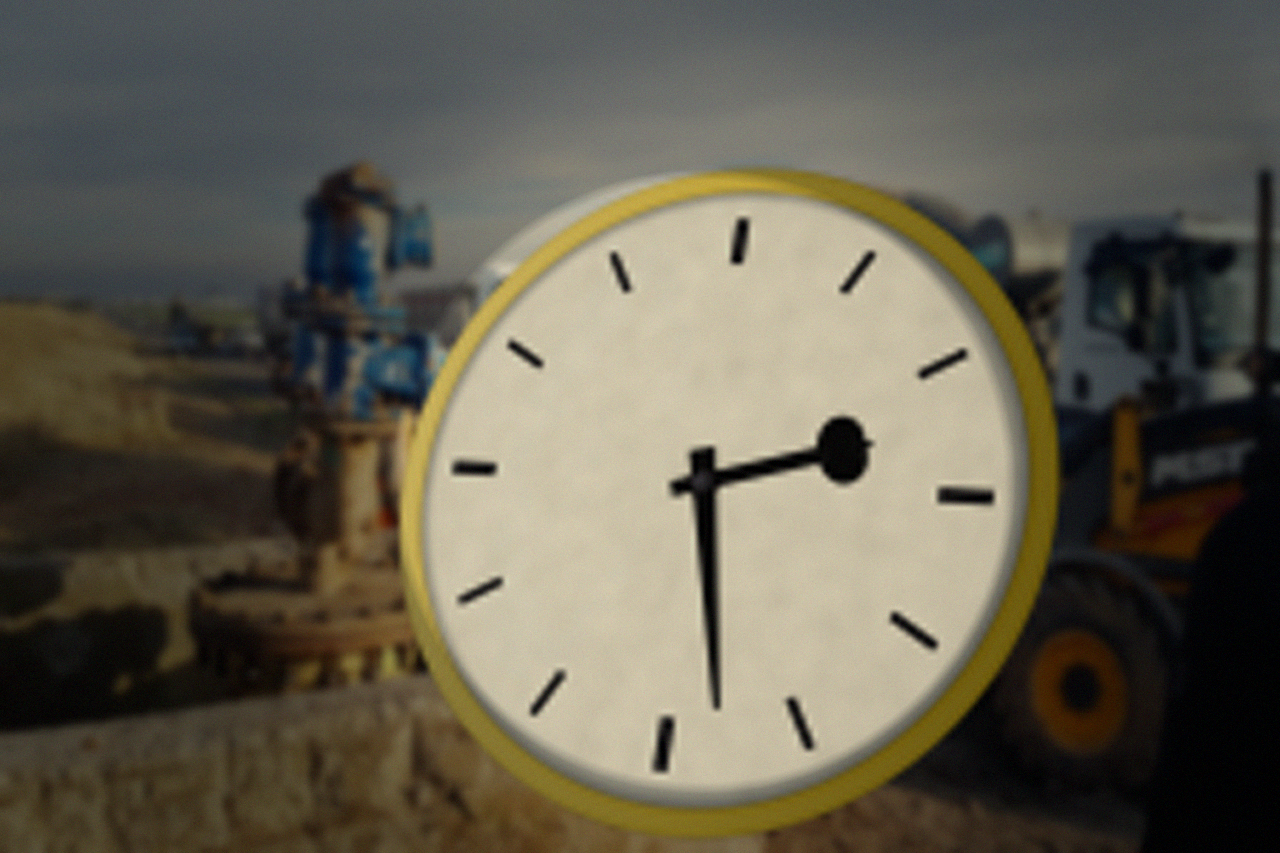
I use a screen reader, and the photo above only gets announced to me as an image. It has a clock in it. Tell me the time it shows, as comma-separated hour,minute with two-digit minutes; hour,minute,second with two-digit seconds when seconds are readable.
2,28
